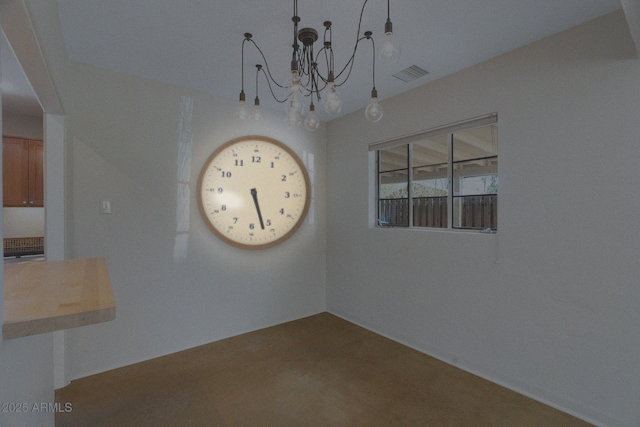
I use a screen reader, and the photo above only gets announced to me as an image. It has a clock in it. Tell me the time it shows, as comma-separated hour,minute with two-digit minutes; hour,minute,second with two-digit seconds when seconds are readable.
5,27
